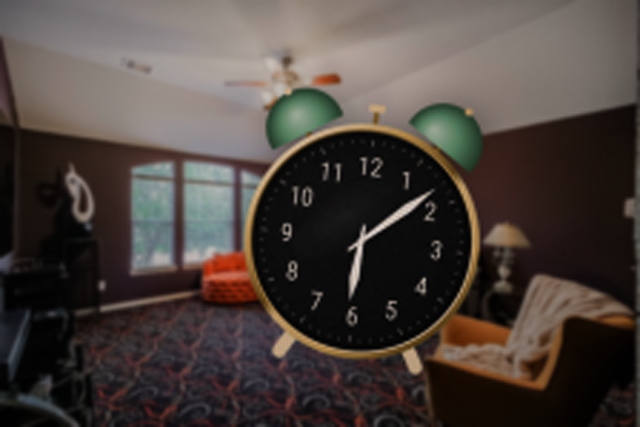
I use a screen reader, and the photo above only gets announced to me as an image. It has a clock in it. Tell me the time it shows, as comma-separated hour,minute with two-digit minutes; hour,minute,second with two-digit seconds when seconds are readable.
6,08
